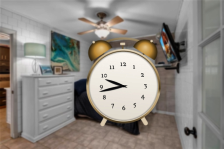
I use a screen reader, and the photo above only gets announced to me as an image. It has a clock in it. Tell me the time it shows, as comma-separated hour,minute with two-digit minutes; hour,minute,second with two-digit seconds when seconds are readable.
9,43
